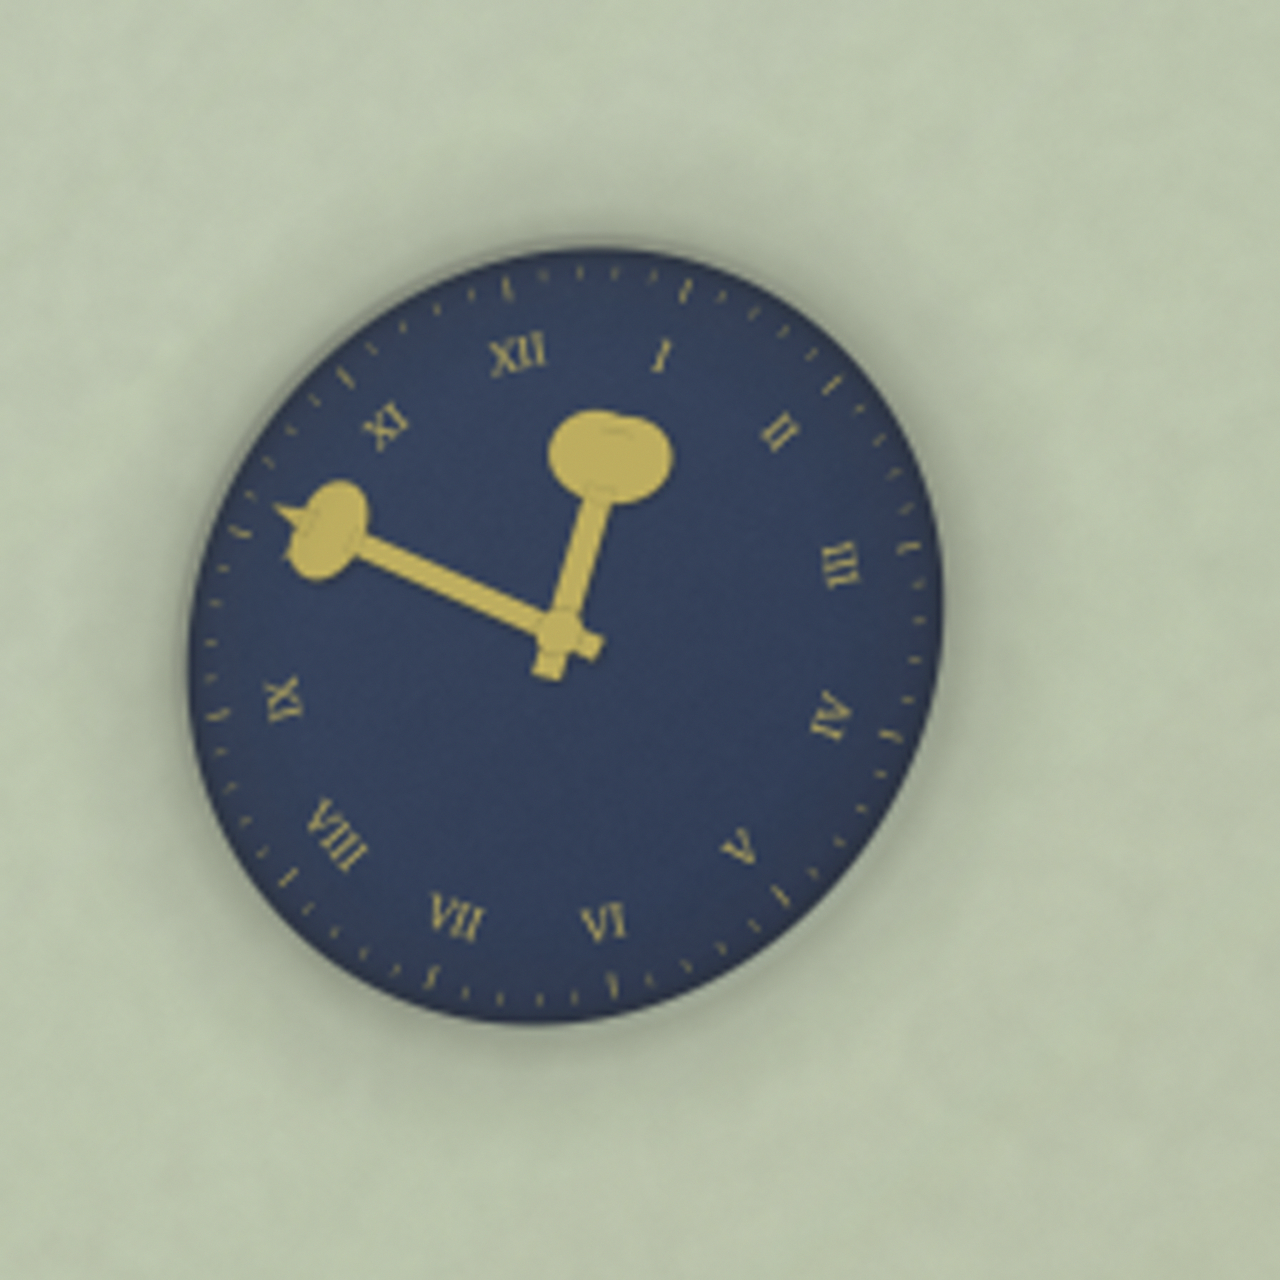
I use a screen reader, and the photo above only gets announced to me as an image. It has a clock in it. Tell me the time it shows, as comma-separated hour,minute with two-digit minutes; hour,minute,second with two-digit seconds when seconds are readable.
12,51
